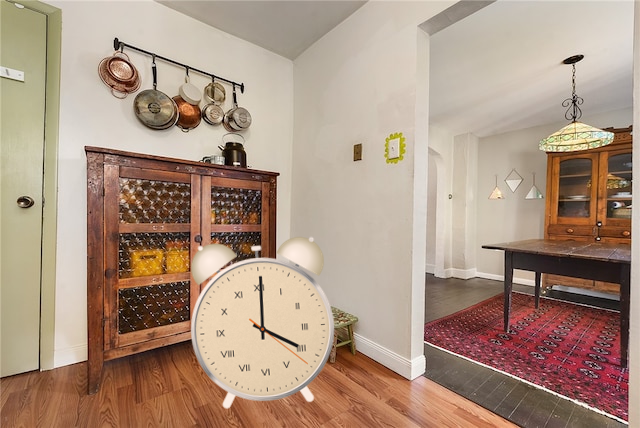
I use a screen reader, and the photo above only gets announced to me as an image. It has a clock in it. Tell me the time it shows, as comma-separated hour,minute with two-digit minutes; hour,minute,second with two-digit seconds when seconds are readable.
4,00,22
